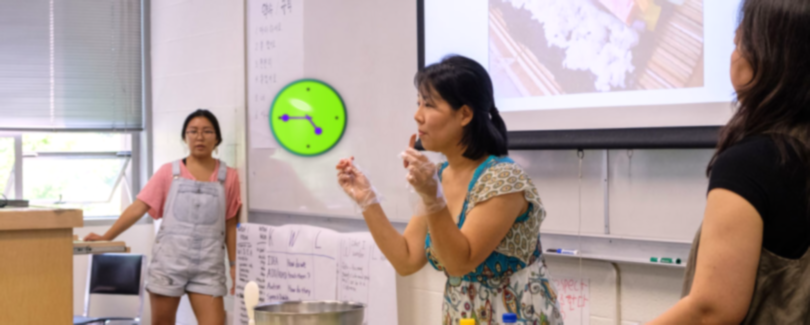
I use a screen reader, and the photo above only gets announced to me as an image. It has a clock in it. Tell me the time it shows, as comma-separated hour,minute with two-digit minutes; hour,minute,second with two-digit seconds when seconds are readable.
4,45
